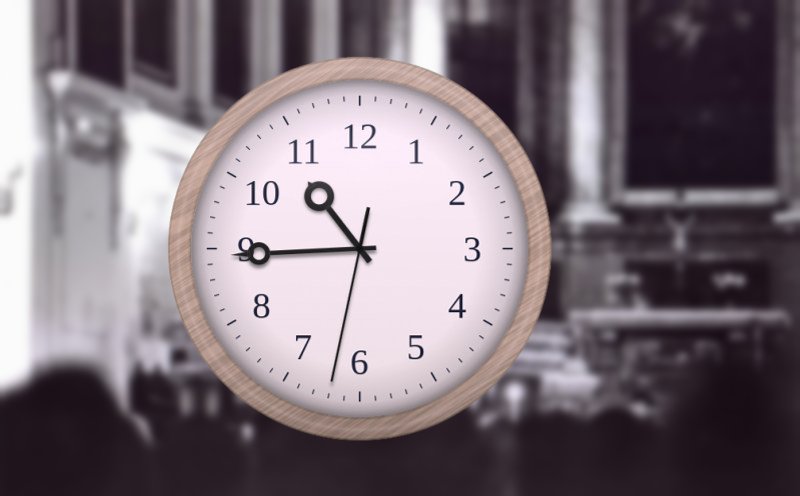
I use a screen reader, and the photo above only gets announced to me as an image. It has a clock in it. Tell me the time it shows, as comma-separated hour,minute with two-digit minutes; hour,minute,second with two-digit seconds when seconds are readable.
10,44,32
